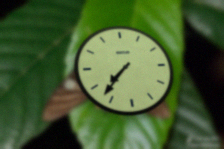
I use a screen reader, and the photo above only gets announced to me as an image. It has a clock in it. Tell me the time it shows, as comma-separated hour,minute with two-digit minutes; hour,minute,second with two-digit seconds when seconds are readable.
7,37
